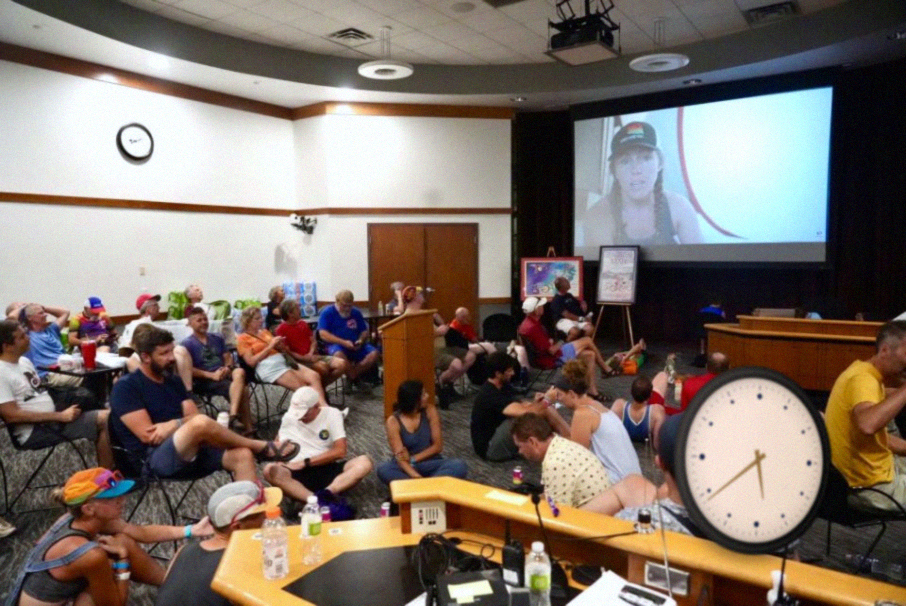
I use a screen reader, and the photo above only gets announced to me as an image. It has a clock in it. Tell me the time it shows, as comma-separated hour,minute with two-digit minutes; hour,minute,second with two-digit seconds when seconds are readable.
5,39
